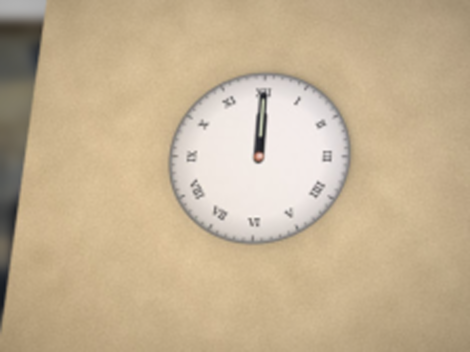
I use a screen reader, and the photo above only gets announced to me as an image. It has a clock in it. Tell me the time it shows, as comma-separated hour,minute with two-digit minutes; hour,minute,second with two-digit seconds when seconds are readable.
12,00
